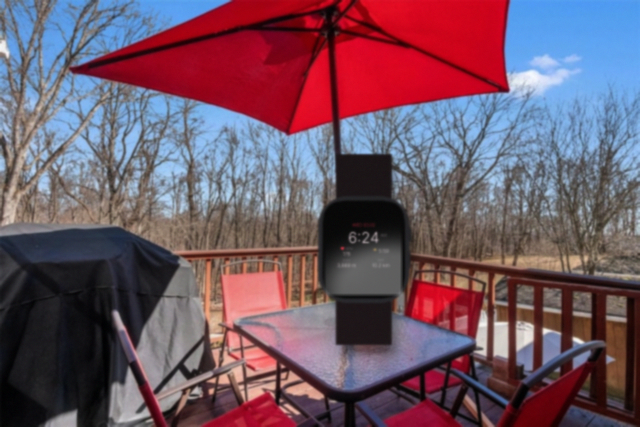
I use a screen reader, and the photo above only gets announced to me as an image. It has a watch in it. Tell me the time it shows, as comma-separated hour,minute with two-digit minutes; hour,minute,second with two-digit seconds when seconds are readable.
6,24
